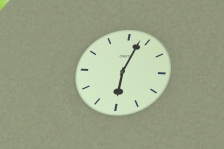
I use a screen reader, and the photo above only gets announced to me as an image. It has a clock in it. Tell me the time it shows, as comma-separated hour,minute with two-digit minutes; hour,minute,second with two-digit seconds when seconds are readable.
6,03
